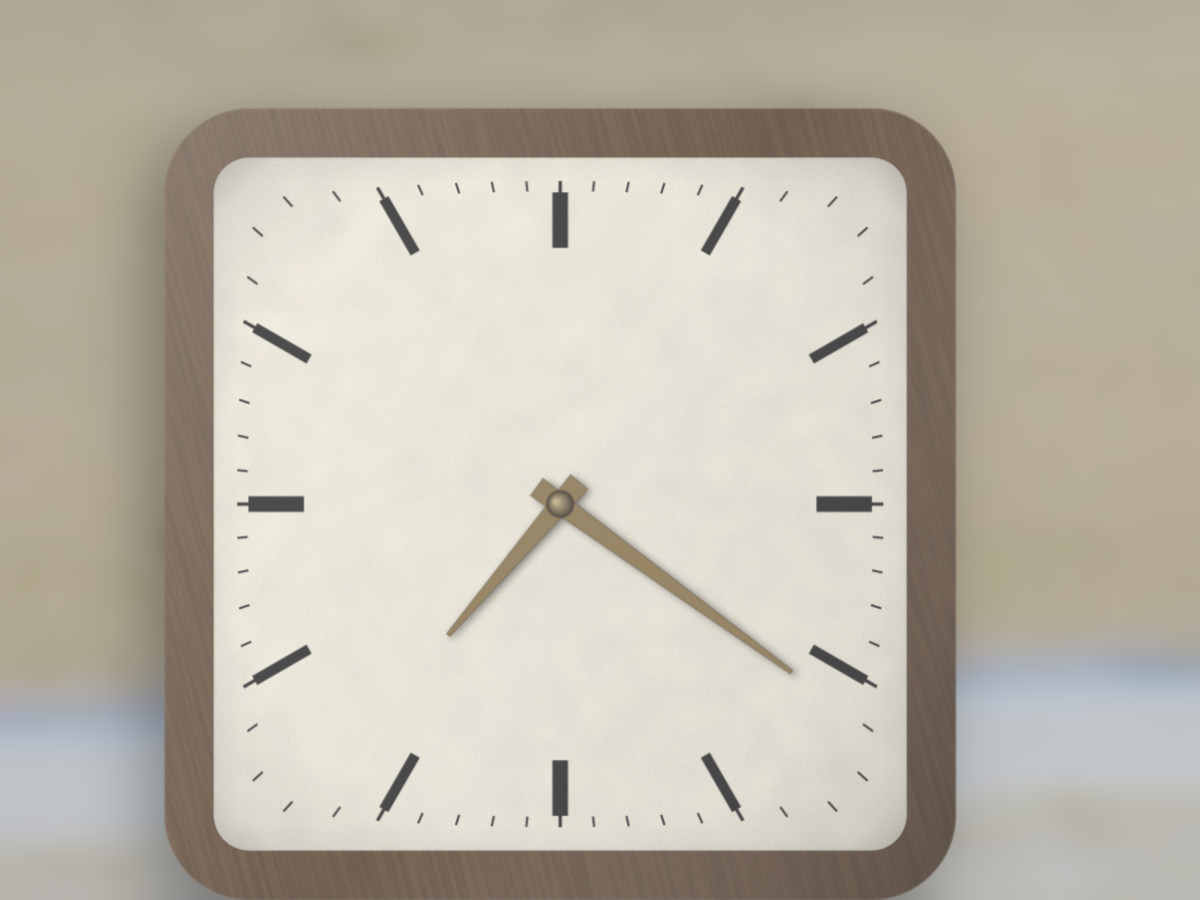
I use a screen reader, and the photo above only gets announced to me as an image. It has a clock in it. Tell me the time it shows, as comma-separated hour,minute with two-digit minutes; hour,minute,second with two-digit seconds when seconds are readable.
7,21
